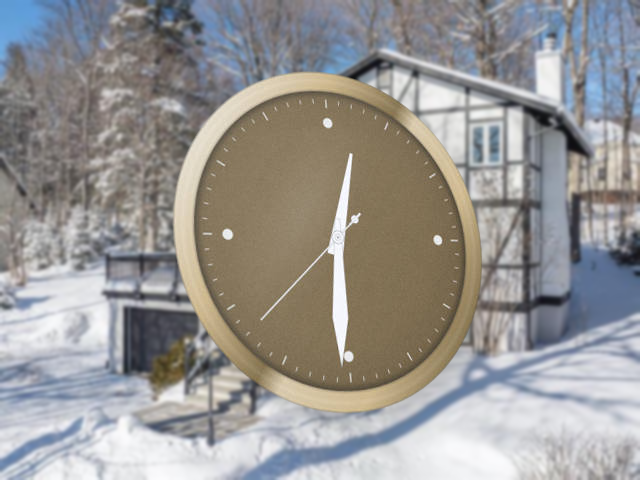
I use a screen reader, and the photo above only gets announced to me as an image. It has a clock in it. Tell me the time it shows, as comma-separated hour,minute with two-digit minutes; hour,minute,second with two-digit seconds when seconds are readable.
12,30,38
